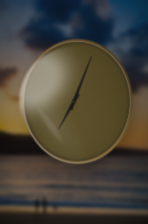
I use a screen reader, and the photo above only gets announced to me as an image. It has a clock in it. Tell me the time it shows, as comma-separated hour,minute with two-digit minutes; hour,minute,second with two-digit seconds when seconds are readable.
7,04
